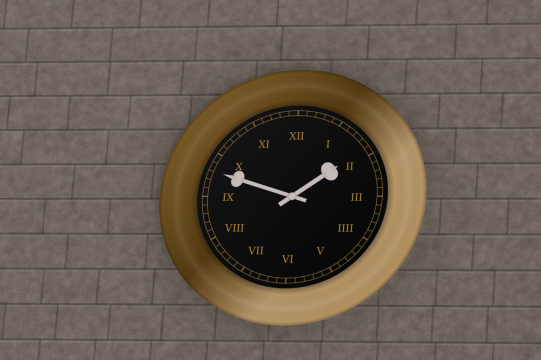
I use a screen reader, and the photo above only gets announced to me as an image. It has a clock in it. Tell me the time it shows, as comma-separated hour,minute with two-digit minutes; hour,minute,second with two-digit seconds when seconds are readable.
1,48
